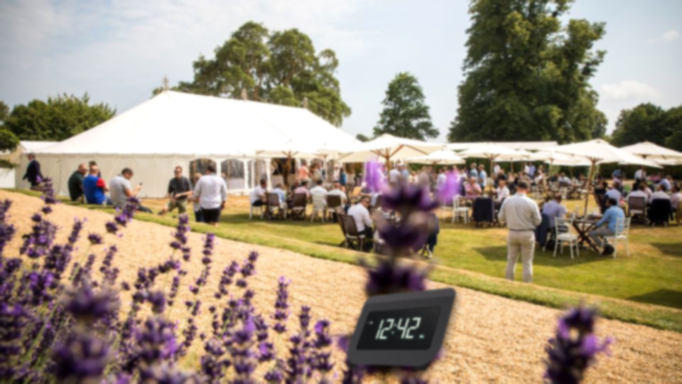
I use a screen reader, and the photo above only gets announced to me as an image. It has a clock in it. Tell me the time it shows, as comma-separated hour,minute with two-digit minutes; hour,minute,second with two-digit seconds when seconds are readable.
12,42
